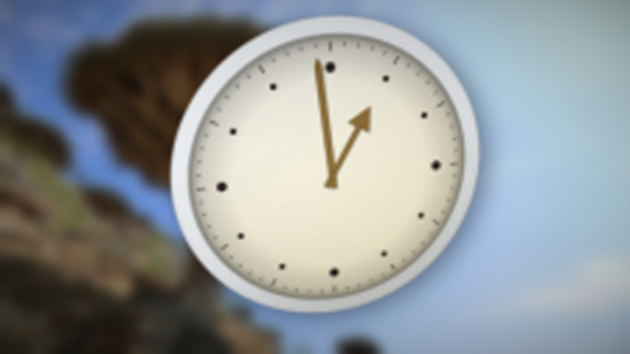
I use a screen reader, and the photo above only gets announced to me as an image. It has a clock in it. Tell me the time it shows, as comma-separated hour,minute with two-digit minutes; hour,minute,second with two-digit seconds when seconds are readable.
12,59
